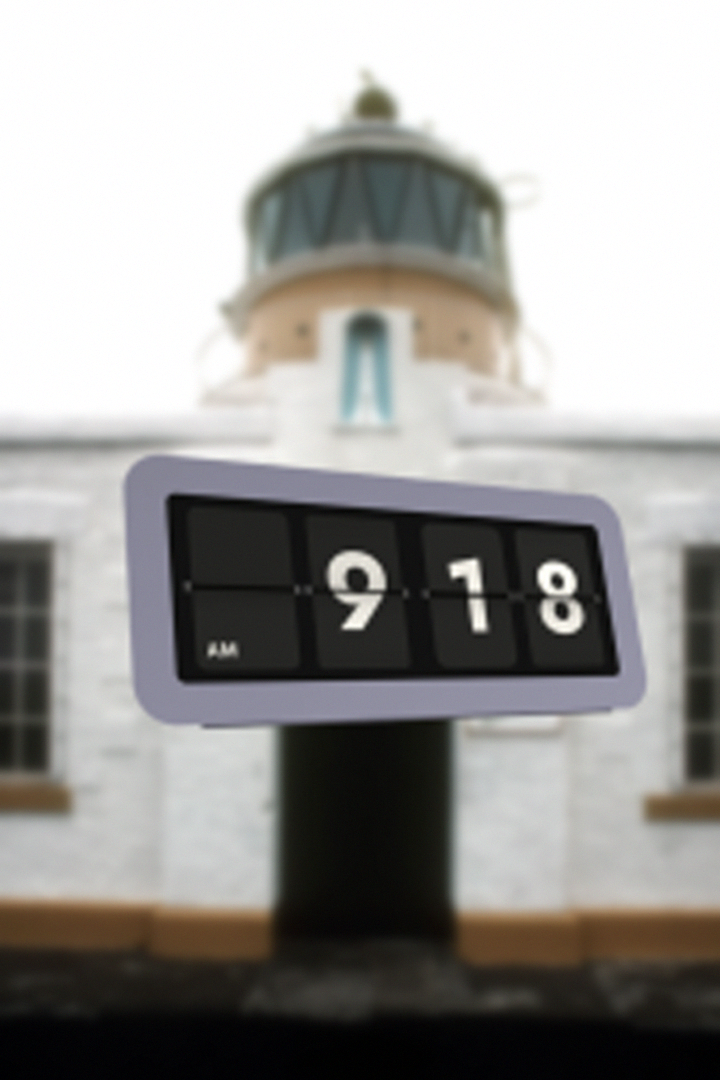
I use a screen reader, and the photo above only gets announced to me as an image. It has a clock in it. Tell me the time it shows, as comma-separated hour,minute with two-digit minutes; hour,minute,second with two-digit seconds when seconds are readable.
9,18
